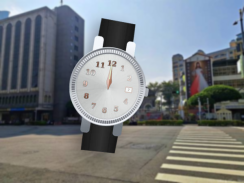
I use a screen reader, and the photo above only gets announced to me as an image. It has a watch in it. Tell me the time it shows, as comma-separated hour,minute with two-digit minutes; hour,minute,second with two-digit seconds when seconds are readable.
12,00
